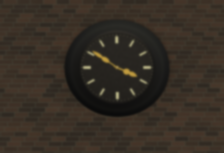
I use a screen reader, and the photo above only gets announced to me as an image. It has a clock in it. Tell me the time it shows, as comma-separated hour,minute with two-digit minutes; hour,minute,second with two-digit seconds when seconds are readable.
3,51
